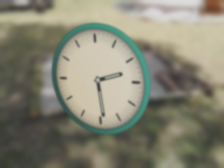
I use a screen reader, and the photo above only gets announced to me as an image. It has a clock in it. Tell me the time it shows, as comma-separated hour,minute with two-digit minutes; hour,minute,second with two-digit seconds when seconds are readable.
2,29
